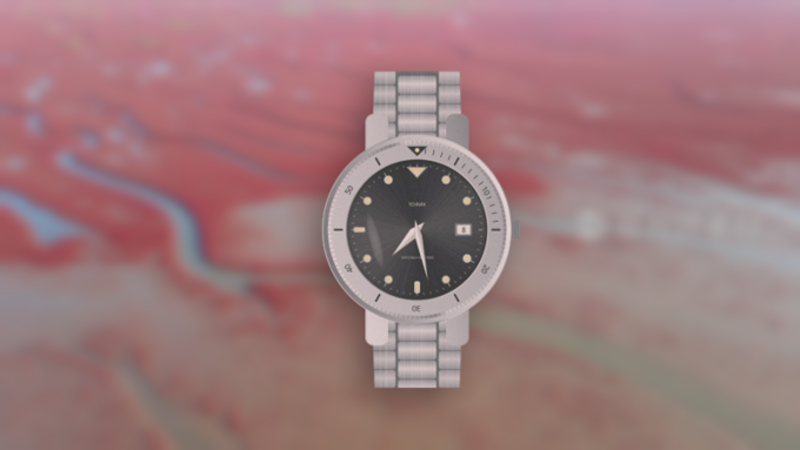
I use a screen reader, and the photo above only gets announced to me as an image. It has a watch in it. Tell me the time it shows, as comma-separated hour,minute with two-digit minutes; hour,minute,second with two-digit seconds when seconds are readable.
7,28
